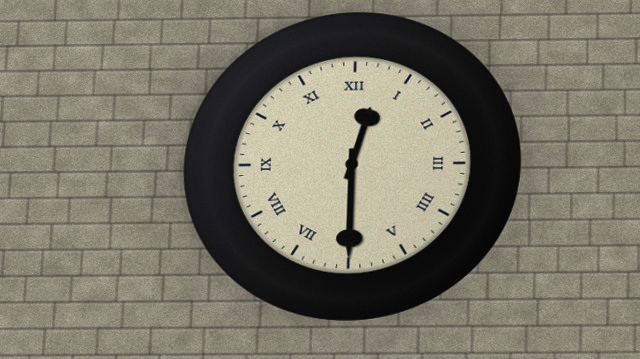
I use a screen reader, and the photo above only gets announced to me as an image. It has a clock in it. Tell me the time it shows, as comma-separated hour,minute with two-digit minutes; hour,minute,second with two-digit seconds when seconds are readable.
12,30
